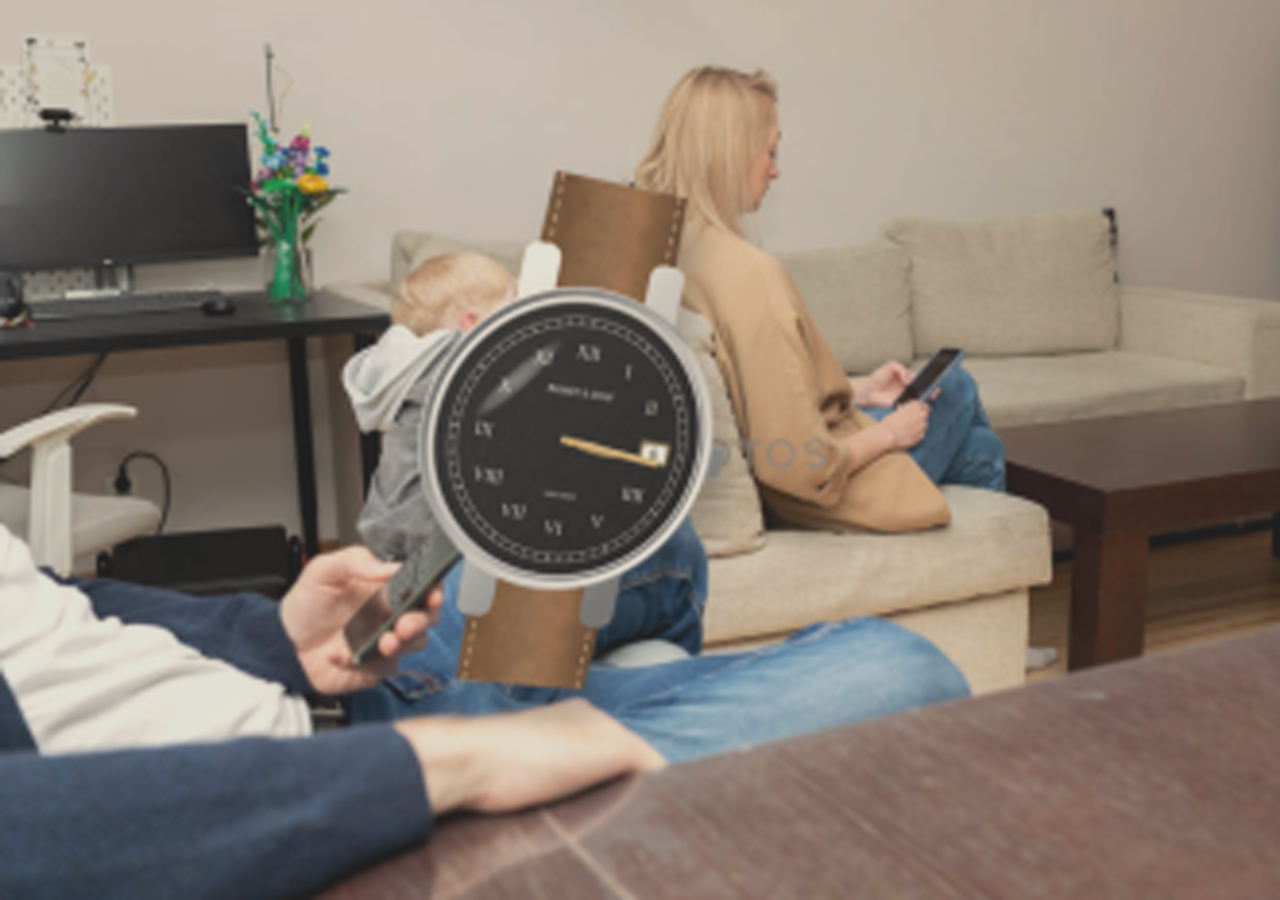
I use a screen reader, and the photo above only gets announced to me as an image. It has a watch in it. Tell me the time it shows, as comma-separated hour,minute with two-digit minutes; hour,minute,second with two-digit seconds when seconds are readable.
3,16
